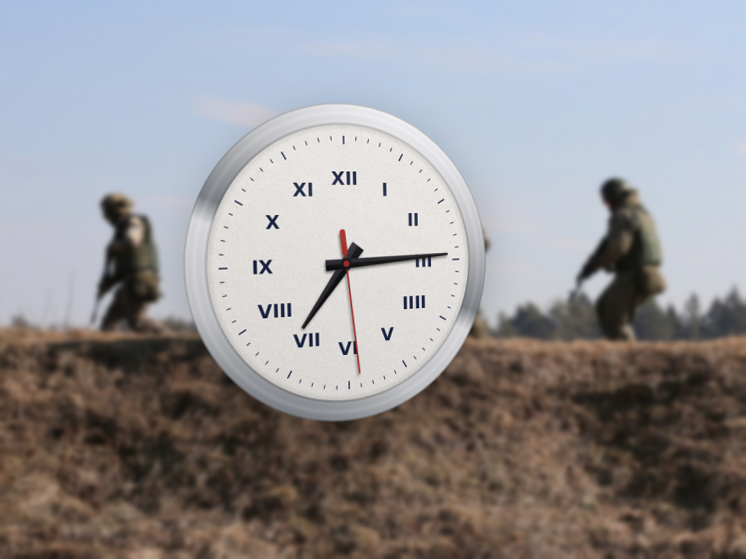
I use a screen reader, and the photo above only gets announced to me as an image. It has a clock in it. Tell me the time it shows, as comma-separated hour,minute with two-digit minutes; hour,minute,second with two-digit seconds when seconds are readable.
7,14,29
